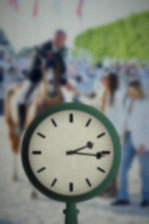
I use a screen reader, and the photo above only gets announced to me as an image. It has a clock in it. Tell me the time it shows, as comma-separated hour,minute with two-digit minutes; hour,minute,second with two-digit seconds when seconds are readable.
2,16
